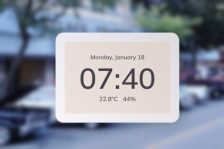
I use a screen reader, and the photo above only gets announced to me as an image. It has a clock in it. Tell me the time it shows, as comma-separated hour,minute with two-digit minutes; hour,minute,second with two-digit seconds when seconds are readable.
7,40
